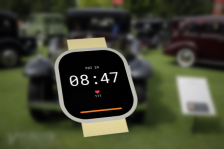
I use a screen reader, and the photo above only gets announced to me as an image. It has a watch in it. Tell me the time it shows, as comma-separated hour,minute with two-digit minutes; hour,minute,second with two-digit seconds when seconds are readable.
8,47
